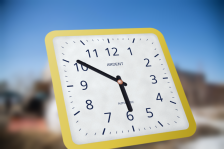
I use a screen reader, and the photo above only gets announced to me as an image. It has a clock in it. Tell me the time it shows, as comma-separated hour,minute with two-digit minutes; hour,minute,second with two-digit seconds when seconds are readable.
5,51
